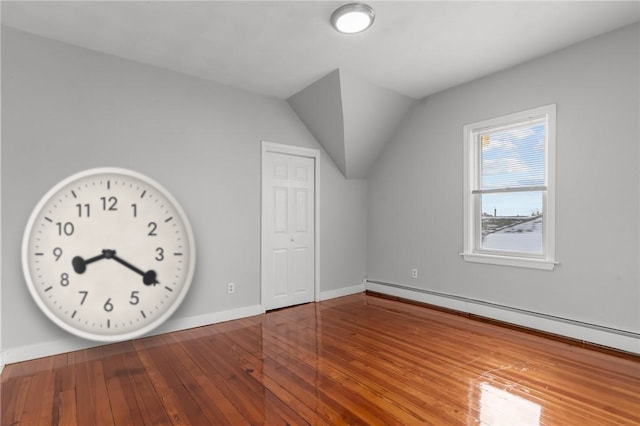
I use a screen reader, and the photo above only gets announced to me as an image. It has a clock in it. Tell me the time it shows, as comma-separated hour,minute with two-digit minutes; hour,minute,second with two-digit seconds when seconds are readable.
8,20
